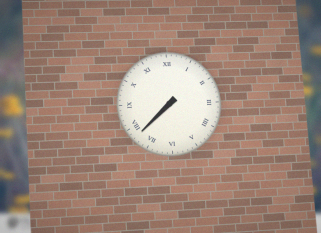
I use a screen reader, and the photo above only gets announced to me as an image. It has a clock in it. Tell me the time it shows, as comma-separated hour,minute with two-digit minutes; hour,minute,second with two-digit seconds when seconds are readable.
7,38
